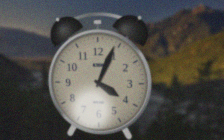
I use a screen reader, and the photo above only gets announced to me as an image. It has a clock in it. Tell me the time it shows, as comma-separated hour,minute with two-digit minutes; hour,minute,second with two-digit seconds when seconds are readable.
4,04
